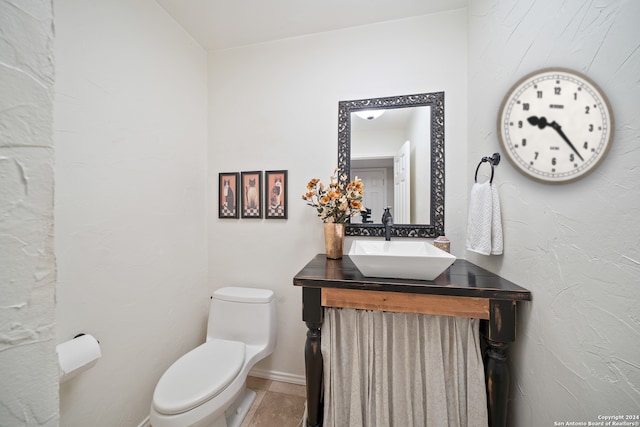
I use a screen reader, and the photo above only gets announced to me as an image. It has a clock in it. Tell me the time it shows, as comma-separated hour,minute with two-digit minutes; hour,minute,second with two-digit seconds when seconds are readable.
9,23
